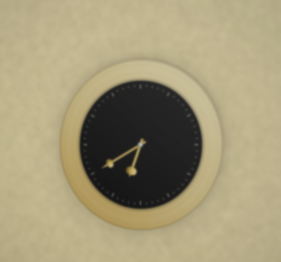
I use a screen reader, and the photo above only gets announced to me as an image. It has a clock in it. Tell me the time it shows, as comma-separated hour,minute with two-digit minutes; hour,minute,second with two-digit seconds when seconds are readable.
6,40
